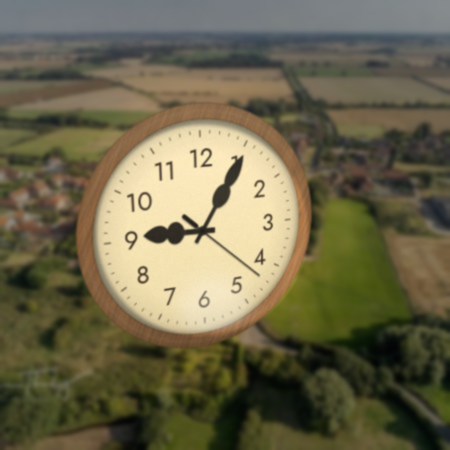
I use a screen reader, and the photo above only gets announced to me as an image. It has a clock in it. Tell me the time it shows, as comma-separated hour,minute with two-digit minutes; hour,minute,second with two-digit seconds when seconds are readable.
9,05,22
